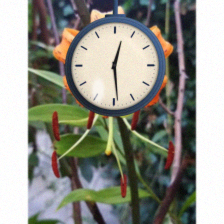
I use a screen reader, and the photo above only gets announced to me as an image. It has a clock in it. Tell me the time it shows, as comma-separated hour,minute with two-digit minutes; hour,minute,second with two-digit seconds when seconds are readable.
12,29
